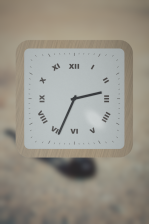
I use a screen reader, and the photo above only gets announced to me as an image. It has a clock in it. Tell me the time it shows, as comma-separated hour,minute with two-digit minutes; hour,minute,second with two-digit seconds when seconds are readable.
2,34
